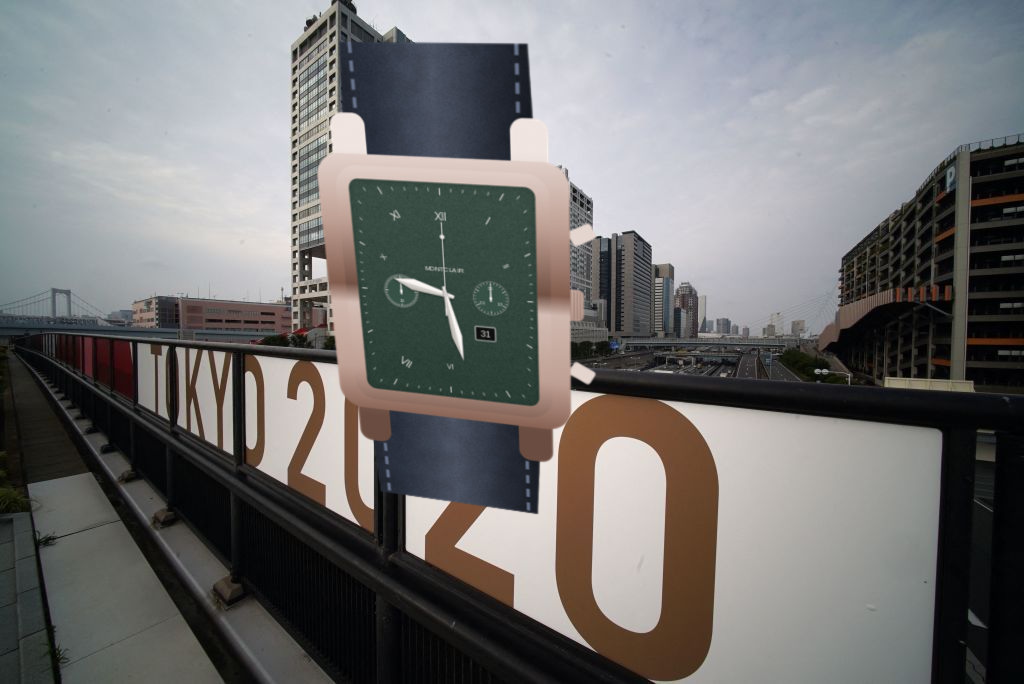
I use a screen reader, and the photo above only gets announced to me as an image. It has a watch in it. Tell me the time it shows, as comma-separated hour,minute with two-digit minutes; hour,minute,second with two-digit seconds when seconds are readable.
9,28
